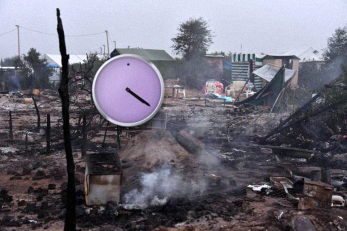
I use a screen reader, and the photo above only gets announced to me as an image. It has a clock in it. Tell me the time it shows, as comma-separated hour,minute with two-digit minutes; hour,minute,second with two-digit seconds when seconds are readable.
4,21
